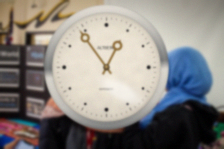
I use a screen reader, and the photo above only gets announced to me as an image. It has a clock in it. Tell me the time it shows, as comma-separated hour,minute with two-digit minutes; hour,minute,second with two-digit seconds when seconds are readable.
12,54
